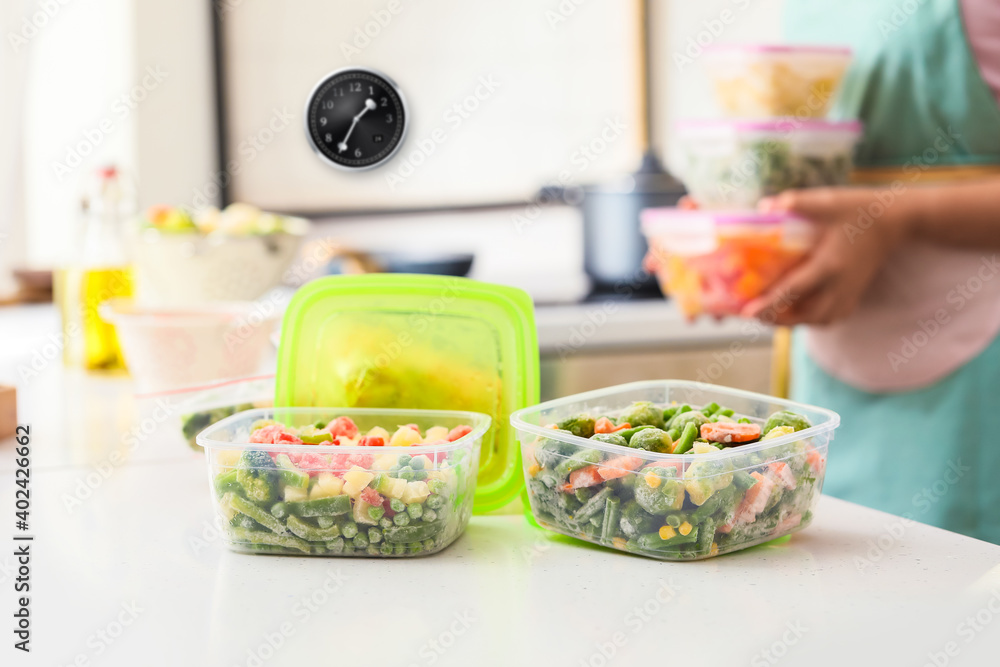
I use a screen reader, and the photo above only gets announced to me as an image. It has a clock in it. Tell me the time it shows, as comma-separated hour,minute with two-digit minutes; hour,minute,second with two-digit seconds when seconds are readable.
1,35
